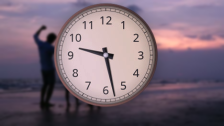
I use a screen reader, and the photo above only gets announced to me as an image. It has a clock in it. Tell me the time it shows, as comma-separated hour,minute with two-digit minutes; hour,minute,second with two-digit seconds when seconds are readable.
9,28
